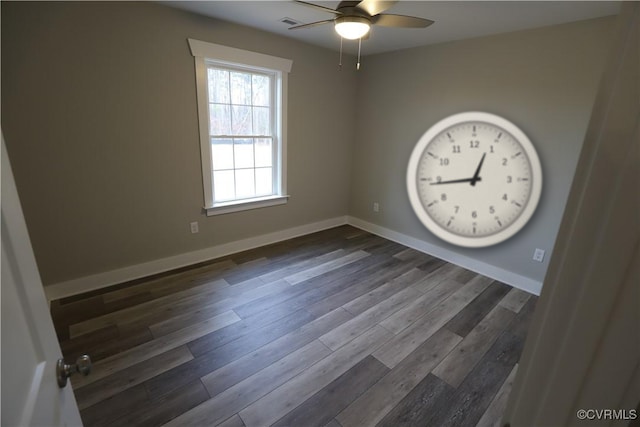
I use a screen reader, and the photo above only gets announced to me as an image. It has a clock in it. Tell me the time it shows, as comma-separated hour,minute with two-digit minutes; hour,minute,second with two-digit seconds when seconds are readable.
12,44
